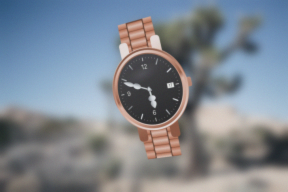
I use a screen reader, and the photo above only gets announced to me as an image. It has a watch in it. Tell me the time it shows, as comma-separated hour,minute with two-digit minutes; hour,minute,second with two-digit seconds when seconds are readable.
5,49
